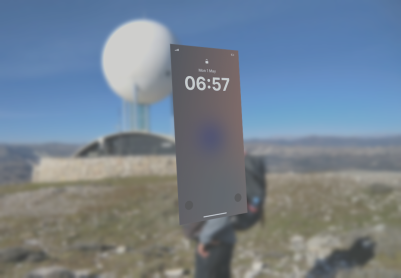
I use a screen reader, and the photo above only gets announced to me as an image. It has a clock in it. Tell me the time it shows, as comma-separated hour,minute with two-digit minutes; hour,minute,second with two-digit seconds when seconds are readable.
6,57
